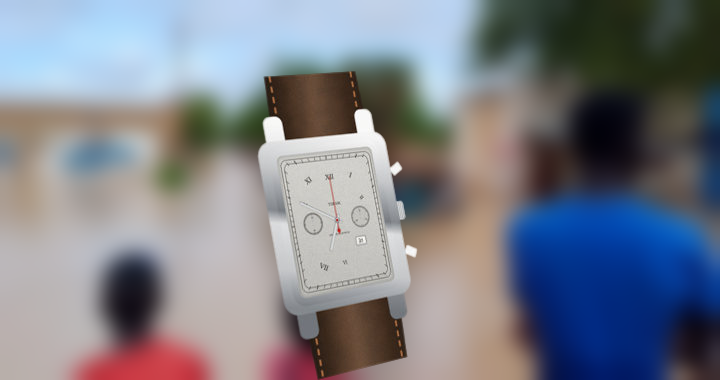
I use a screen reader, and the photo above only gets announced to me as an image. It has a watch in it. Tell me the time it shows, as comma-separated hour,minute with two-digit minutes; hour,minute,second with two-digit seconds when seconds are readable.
6,50
